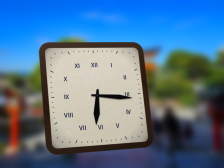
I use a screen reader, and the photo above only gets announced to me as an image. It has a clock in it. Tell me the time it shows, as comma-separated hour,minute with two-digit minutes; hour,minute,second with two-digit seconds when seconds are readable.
6,16
